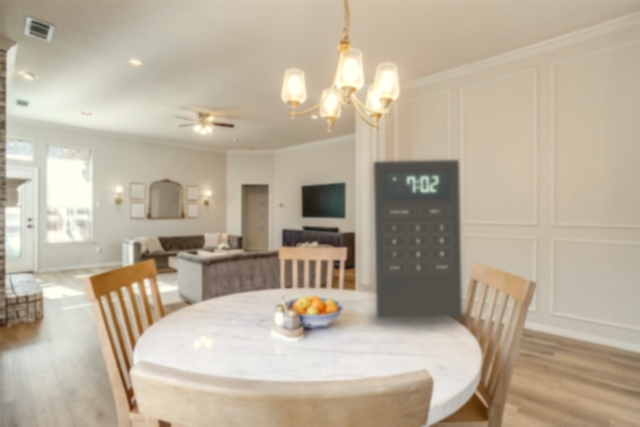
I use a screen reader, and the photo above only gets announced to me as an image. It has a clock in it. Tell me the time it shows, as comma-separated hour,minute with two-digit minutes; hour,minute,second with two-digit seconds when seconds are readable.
7,02
